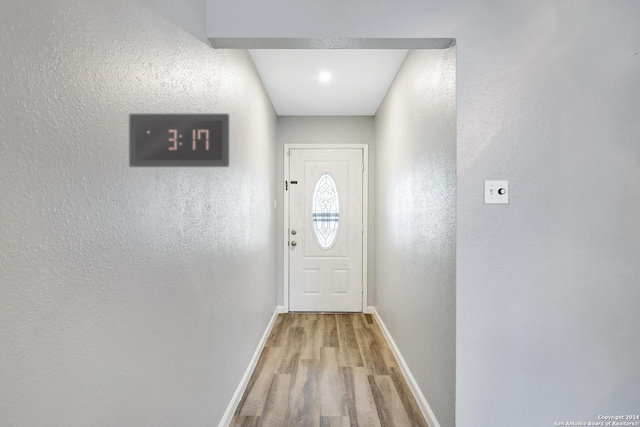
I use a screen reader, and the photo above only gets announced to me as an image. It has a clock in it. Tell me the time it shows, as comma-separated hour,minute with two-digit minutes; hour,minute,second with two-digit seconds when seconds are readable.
3,17
